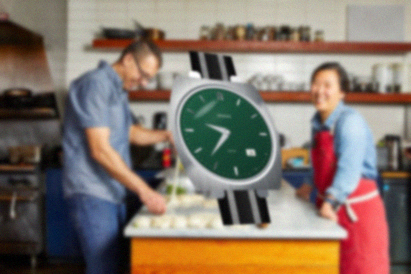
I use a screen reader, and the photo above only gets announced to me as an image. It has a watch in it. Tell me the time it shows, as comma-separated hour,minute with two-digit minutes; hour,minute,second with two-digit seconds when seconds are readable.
9,37
